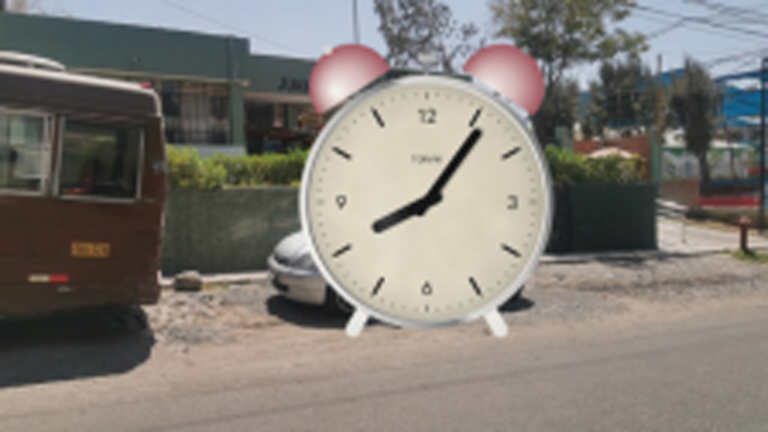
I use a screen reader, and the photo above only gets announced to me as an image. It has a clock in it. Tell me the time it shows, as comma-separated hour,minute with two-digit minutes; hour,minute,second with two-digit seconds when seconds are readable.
8,06
